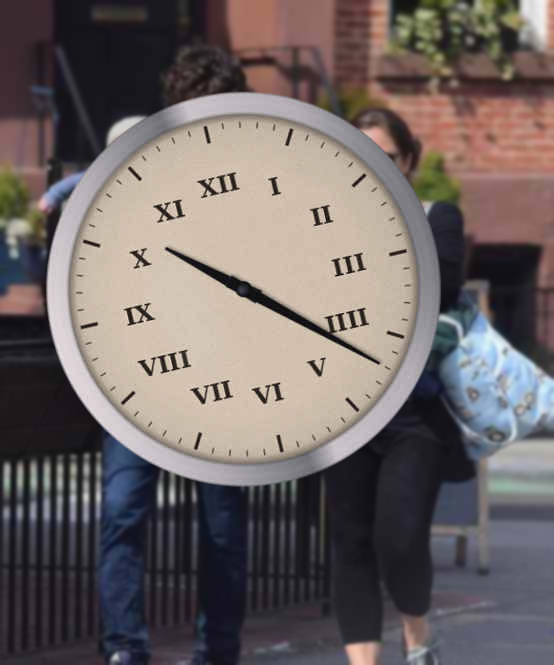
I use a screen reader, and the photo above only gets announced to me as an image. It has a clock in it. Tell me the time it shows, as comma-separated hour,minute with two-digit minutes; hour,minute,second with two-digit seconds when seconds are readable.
10,22
